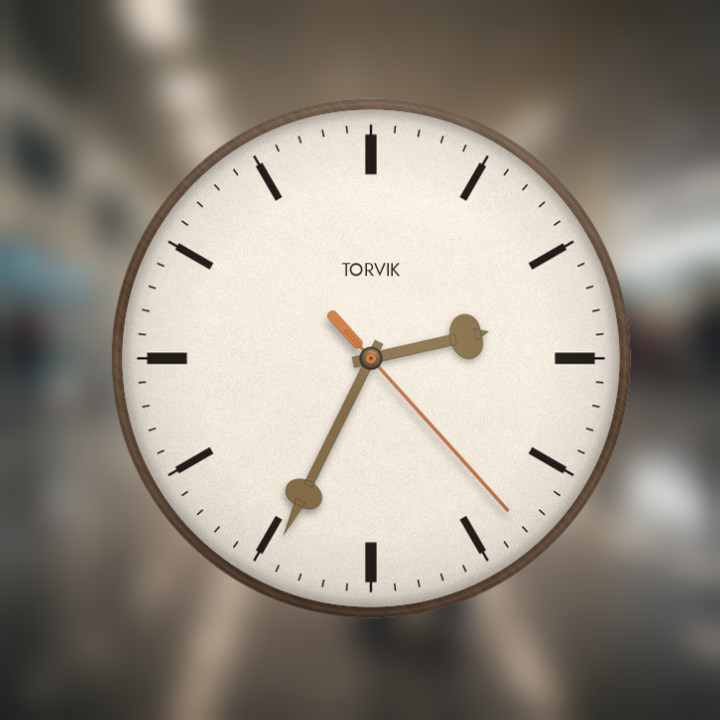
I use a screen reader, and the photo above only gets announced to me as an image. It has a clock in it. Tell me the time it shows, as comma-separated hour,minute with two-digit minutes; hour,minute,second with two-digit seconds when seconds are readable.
2,34,23
